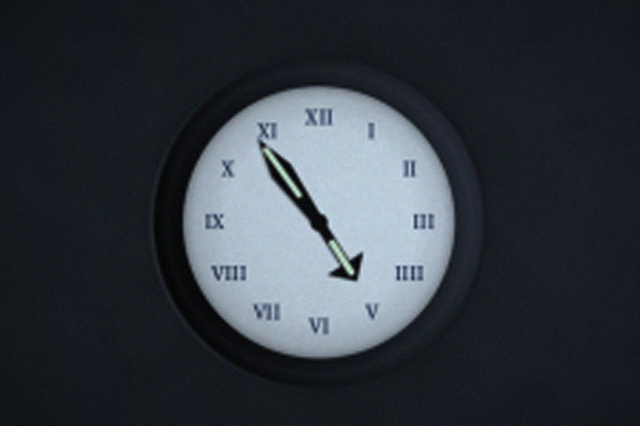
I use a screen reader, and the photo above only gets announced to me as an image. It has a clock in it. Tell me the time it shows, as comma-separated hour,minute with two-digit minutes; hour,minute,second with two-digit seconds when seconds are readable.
4,54
